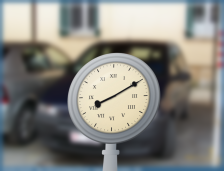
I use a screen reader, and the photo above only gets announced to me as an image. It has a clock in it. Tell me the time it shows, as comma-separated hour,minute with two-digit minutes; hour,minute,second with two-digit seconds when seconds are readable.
8,10
